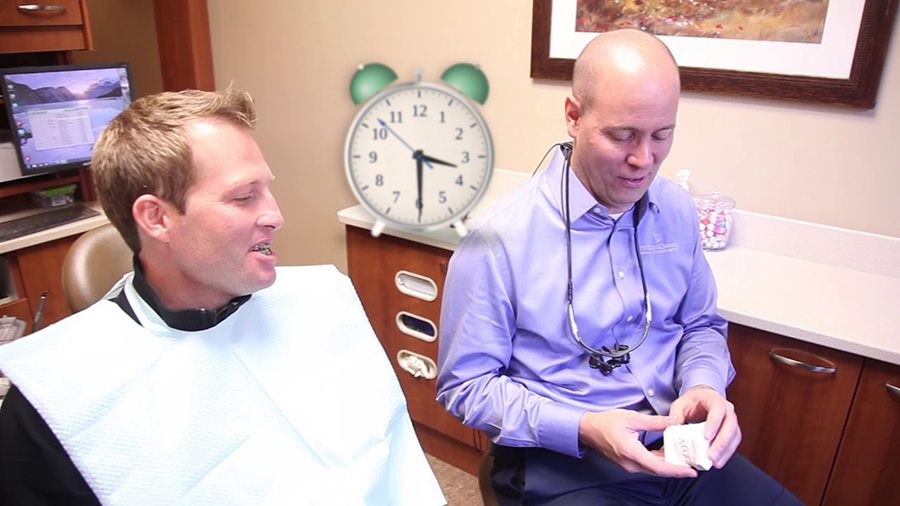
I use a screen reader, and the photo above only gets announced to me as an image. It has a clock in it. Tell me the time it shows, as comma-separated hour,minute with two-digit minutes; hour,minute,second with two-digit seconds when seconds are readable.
3,29,52
